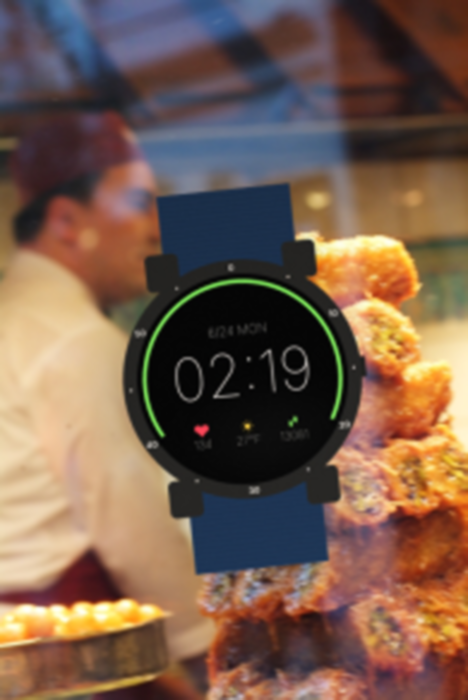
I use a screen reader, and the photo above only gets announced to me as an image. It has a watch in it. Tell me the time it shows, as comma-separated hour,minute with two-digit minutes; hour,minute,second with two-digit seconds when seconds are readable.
2,19
